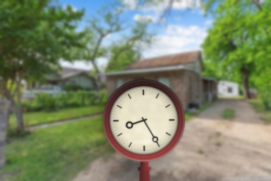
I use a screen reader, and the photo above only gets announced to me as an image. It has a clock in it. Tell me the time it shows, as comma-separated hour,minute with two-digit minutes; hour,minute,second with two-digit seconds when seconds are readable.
8,25
